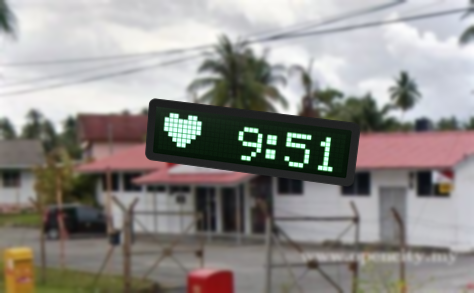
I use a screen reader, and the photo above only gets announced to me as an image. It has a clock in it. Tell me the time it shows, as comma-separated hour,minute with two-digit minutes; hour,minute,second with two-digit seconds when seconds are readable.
9,51
